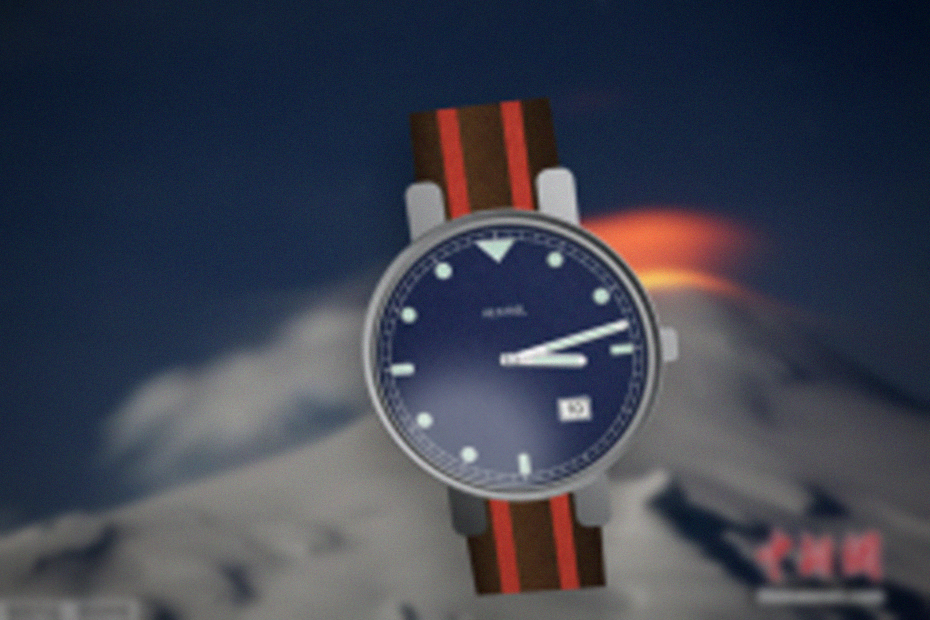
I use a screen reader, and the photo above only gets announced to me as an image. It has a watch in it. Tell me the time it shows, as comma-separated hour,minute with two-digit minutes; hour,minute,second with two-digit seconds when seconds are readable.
3,13
